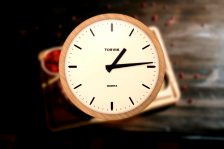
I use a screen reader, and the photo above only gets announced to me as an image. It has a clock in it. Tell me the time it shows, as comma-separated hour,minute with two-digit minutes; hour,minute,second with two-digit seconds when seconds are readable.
1,14
